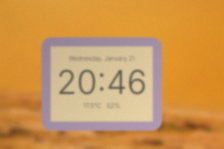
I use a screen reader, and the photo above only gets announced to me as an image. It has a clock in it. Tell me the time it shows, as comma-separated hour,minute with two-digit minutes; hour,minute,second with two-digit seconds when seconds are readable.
20,46
